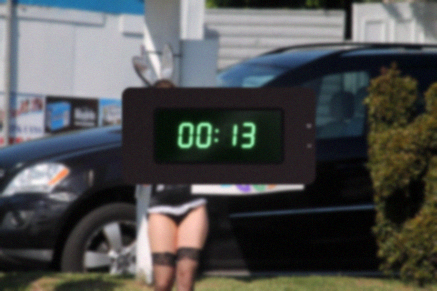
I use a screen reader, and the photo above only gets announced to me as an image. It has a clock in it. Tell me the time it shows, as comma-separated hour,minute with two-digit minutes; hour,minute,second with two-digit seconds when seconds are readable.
0,13
